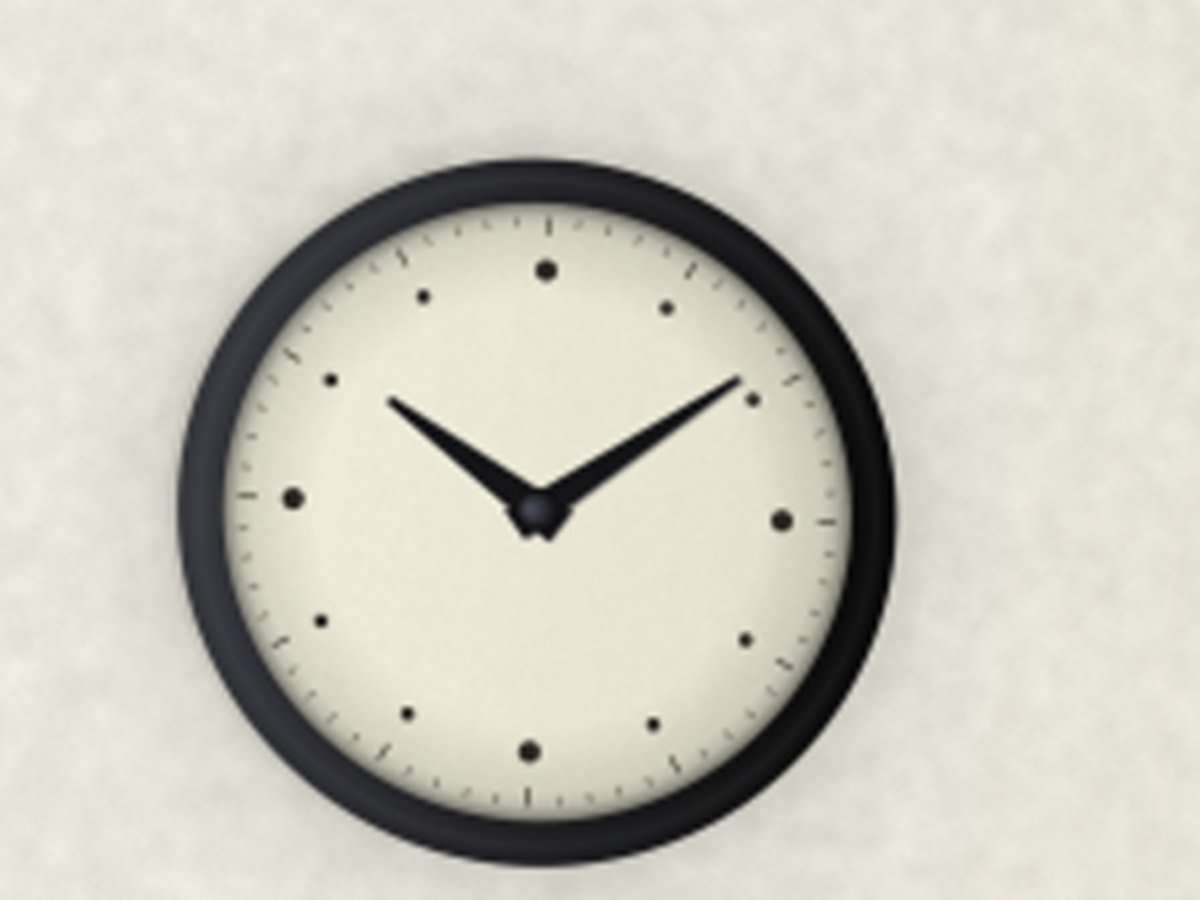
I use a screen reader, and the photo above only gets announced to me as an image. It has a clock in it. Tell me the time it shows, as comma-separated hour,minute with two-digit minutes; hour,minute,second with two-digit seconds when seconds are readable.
10,09
